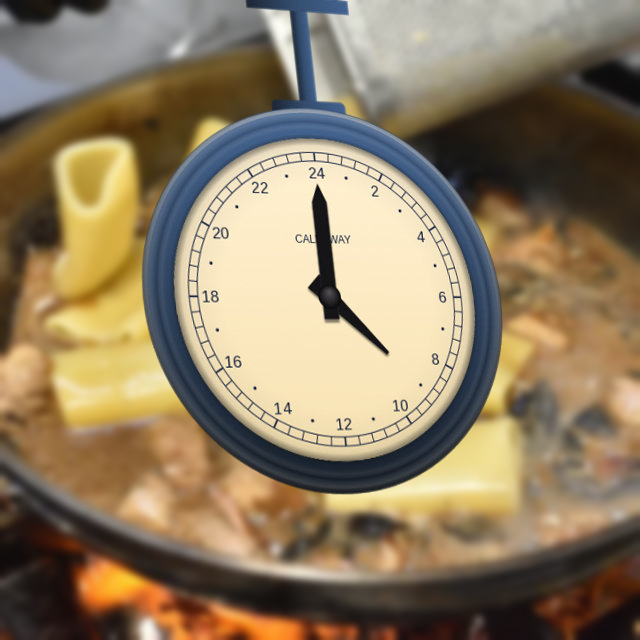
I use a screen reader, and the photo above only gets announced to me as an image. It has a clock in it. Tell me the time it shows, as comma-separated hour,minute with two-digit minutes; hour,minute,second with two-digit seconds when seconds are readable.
9,00
